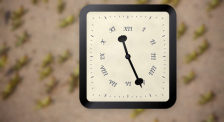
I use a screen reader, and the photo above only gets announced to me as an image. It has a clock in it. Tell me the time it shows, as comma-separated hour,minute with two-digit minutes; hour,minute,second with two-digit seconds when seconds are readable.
11,26
